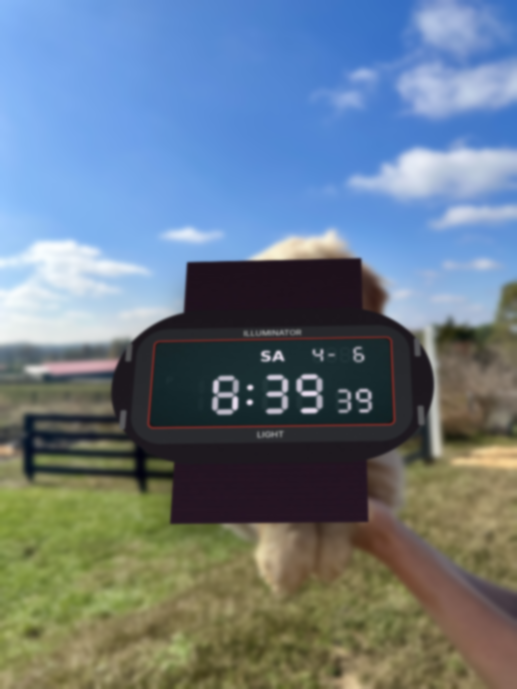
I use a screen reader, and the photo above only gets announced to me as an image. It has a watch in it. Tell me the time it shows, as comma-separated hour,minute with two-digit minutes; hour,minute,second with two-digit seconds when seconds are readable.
8,39,39
